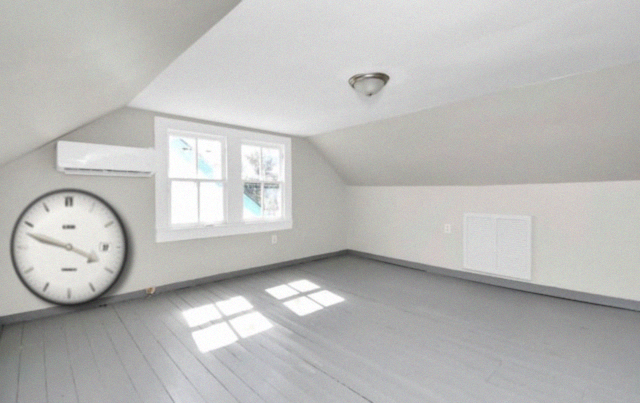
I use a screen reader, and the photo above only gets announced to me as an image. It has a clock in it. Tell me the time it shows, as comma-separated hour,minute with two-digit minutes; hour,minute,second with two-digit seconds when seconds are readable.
3,48
